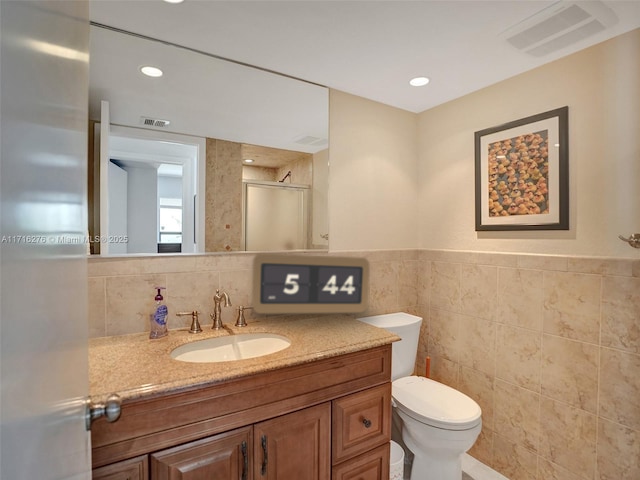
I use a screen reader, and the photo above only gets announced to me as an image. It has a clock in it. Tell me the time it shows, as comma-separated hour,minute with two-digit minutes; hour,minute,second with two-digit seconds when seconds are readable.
5,44
